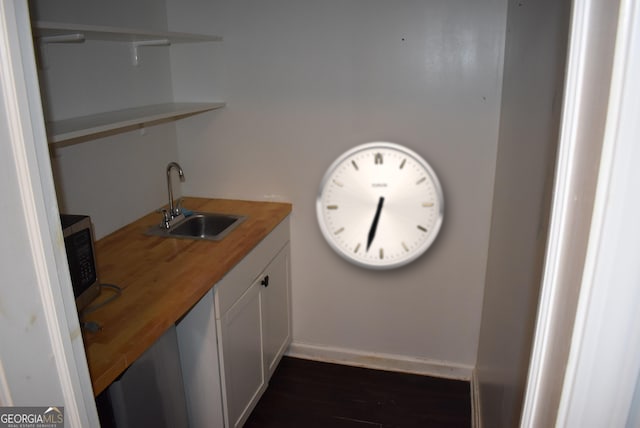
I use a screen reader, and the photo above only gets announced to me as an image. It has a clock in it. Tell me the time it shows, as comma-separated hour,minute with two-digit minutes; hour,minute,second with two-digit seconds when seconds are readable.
6,33
